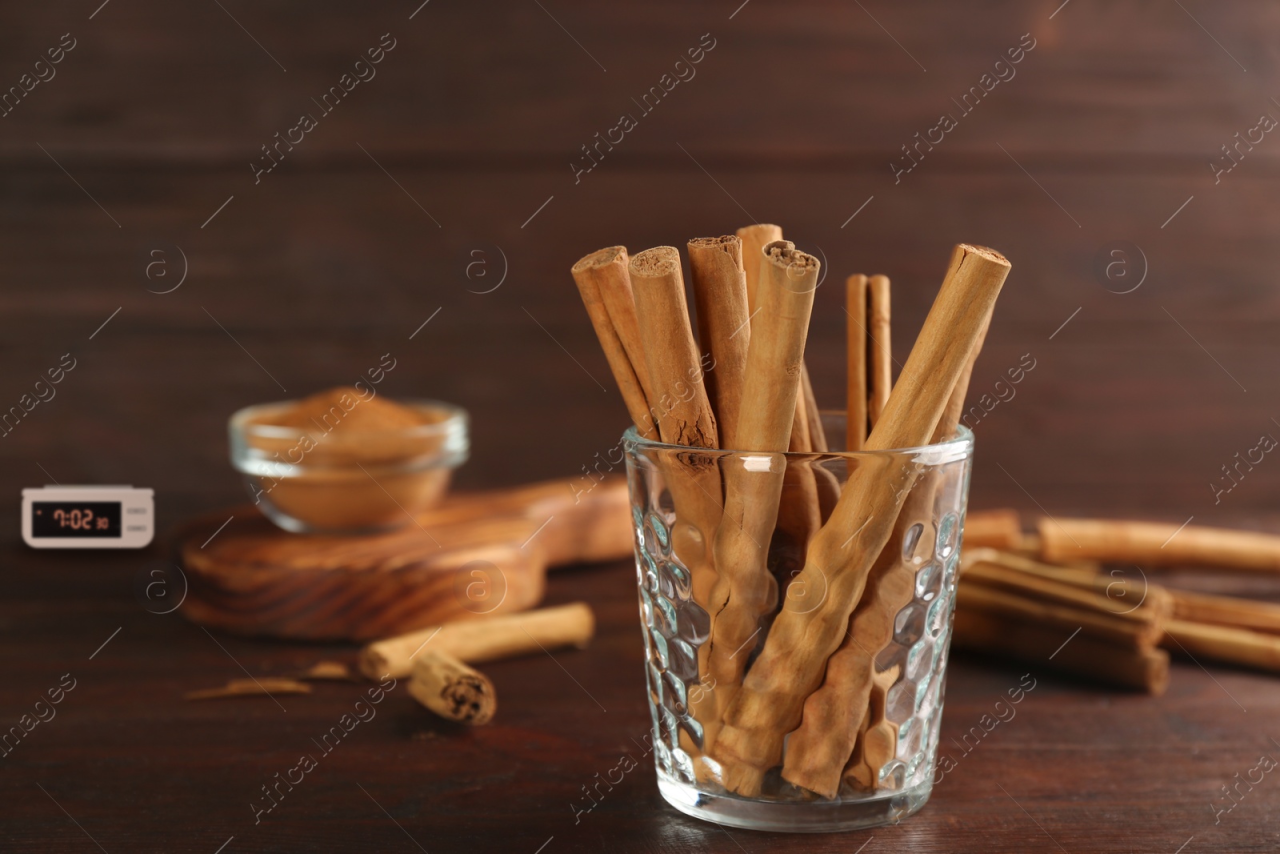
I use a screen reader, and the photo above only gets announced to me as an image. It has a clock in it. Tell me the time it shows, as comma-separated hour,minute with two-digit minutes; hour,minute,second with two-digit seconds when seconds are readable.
7,02
